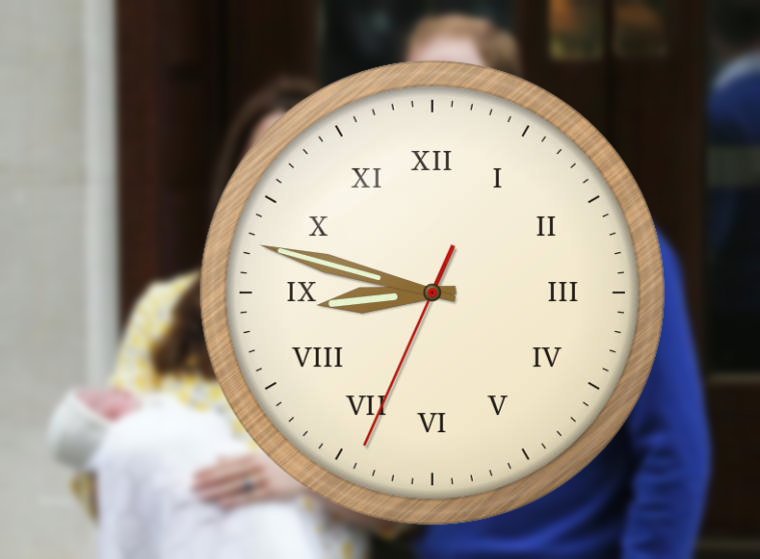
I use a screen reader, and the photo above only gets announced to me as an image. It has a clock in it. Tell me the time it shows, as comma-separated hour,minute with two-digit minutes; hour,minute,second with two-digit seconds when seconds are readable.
8,47,34
